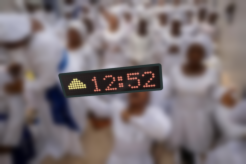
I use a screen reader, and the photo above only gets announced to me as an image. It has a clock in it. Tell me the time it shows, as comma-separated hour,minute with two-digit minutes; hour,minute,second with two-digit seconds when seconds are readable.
12,52
